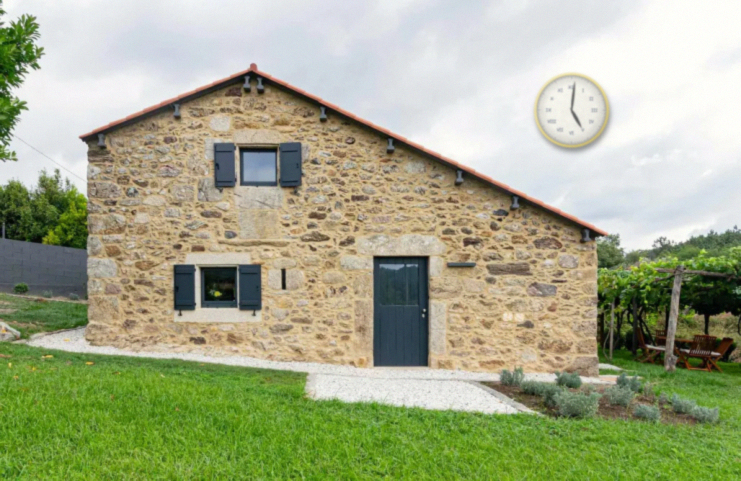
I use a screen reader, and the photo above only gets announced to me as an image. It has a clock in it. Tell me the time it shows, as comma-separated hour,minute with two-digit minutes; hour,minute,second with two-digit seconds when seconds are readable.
5,01
